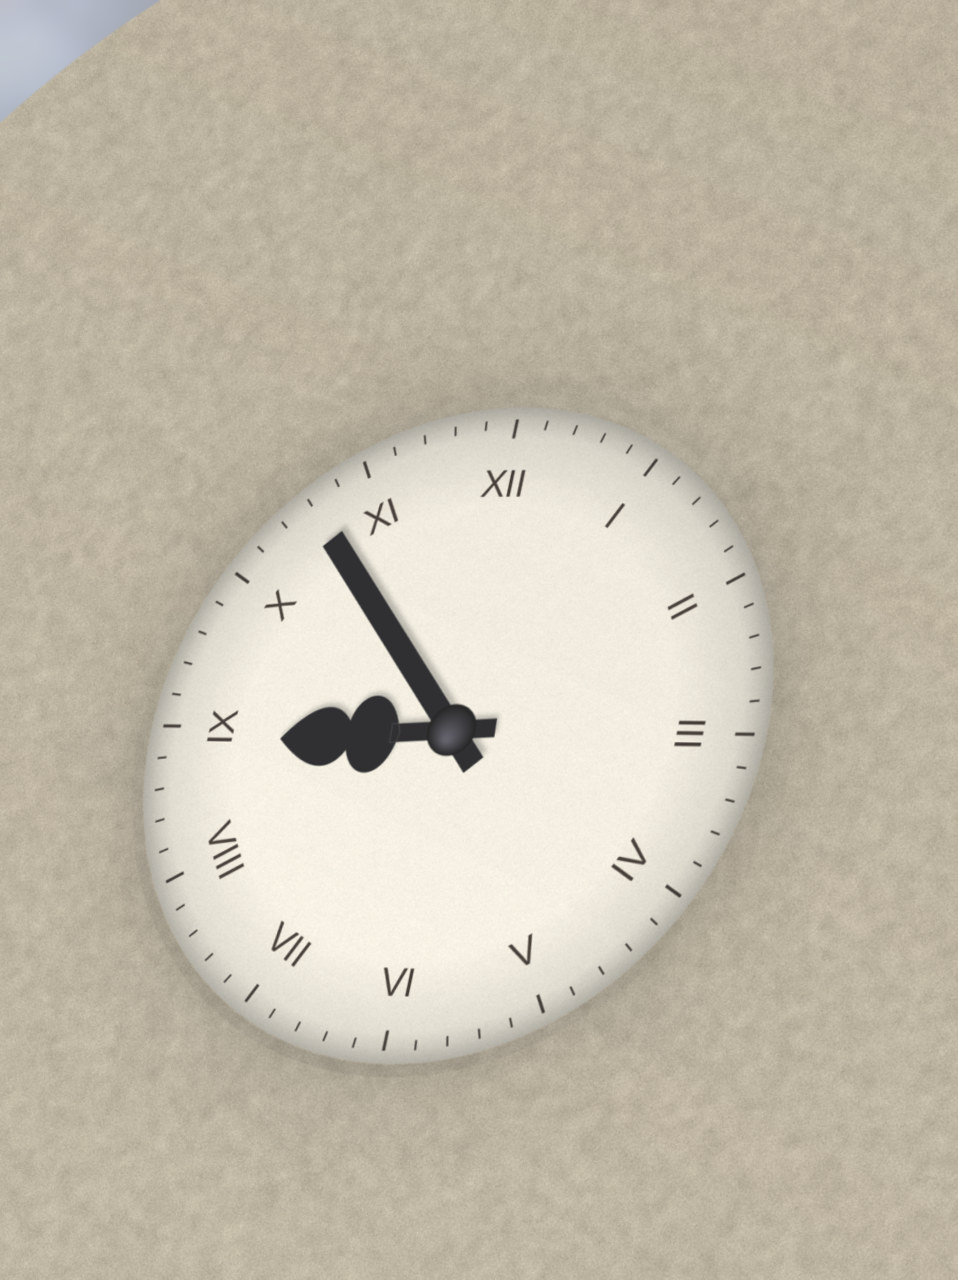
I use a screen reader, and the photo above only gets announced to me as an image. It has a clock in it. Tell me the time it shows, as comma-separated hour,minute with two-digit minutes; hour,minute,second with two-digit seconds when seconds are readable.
8,53
